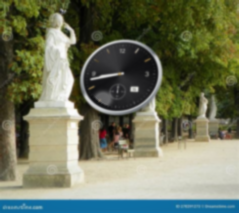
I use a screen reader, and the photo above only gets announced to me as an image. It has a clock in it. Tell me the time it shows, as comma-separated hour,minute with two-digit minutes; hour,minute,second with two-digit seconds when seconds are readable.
8,43
